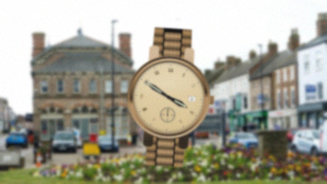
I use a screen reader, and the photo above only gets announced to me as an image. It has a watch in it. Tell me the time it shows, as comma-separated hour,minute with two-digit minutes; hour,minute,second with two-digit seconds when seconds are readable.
3,50
